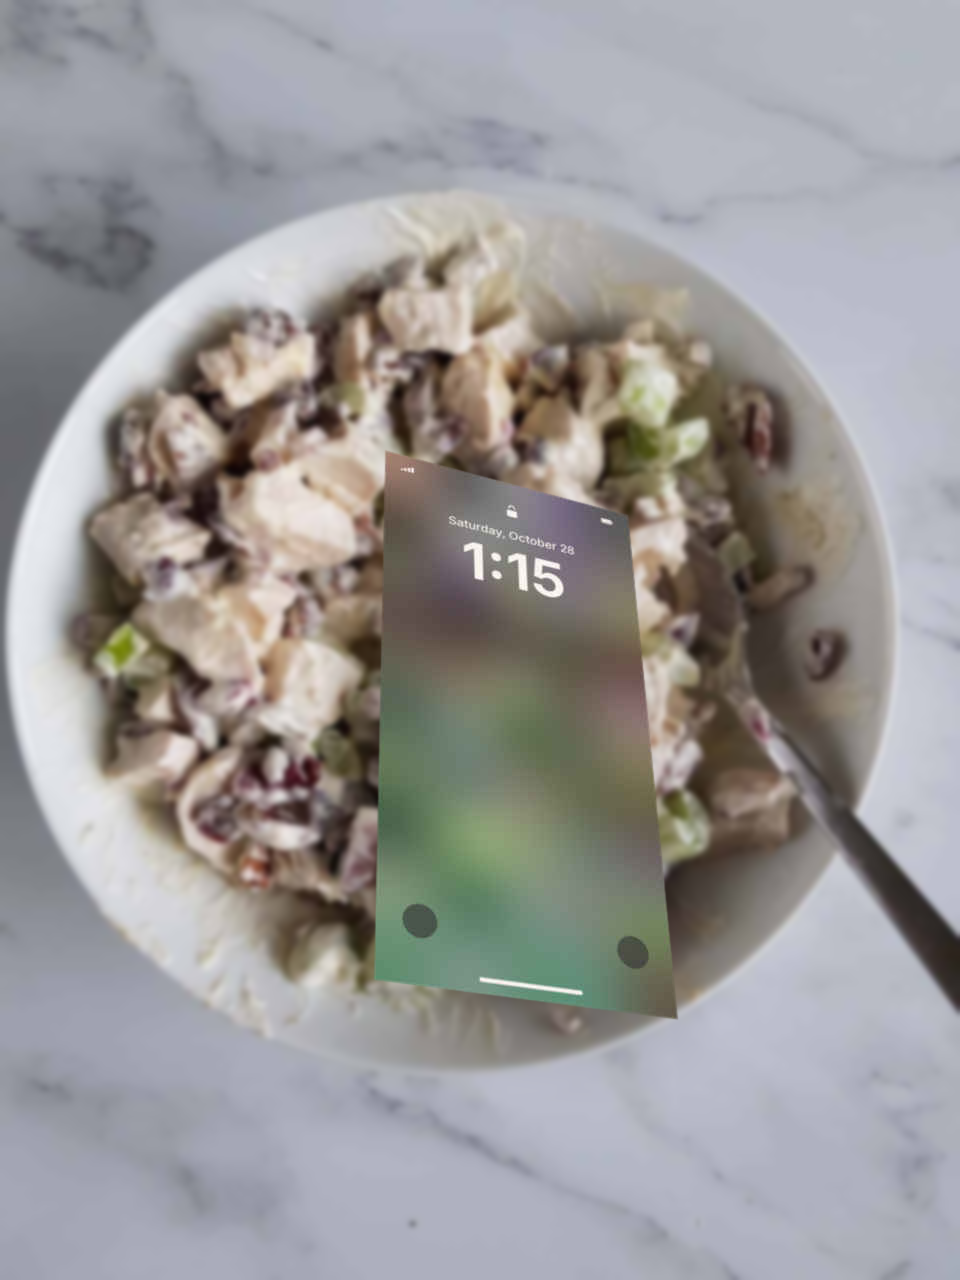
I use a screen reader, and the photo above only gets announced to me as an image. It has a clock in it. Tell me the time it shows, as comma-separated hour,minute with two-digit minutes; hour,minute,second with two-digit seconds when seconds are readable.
1,15
